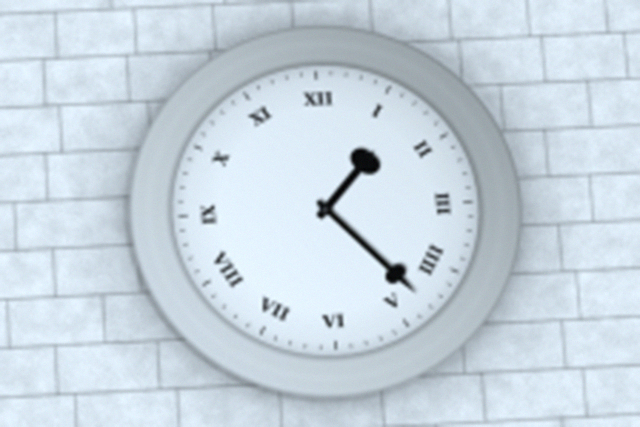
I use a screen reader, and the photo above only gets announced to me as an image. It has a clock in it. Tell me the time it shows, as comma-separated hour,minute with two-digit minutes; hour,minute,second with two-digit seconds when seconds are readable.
1,23
